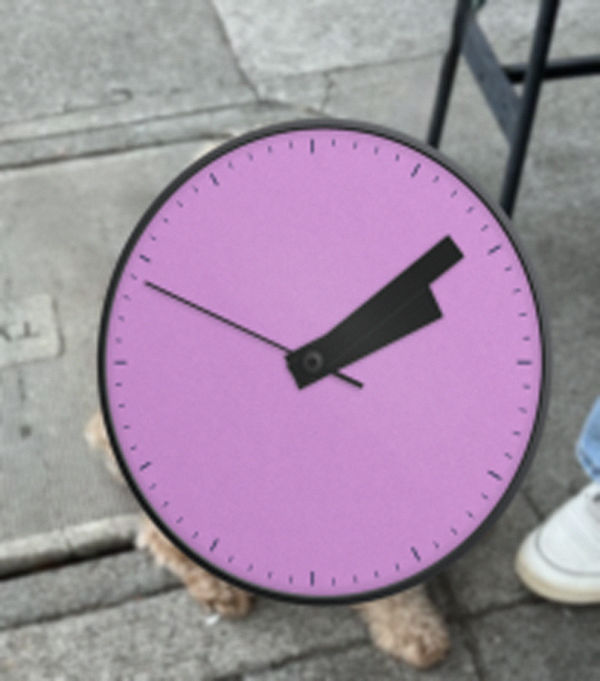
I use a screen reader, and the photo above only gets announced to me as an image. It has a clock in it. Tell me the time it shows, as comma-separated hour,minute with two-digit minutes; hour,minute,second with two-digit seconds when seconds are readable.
2,08,49
